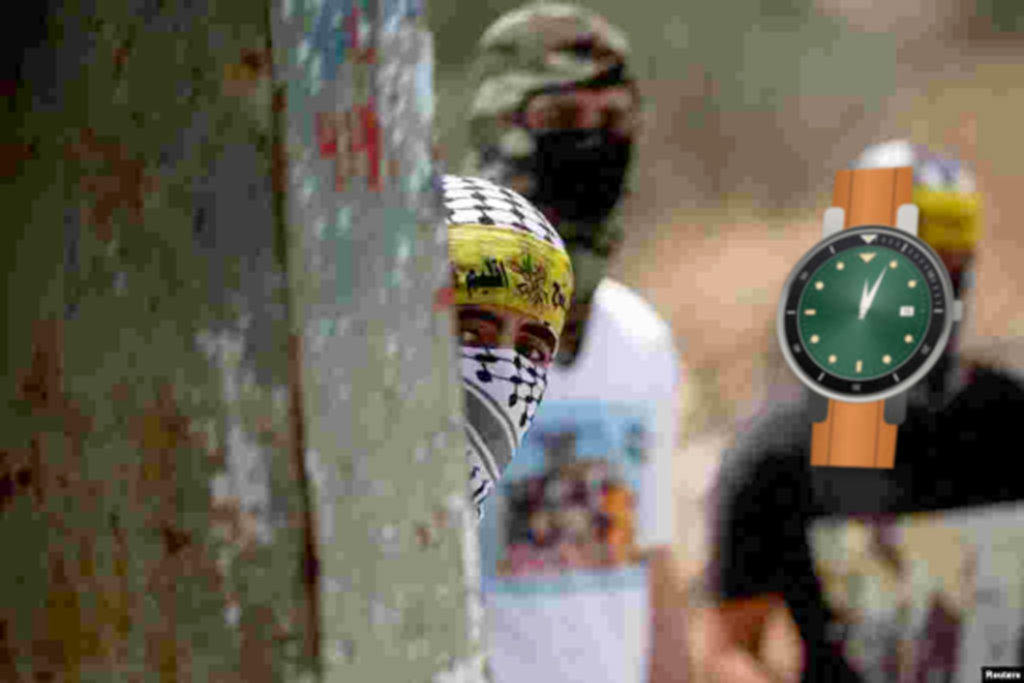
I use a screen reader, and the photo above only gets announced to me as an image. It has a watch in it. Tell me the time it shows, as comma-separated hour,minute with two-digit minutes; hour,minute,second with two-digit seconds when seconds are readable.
12,04
